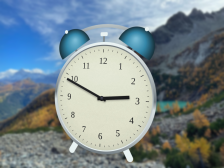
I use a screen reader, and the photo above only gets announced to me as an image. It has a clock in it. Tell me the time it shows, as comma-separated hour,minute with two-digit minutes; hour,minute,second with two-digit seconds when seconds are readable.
2,49
